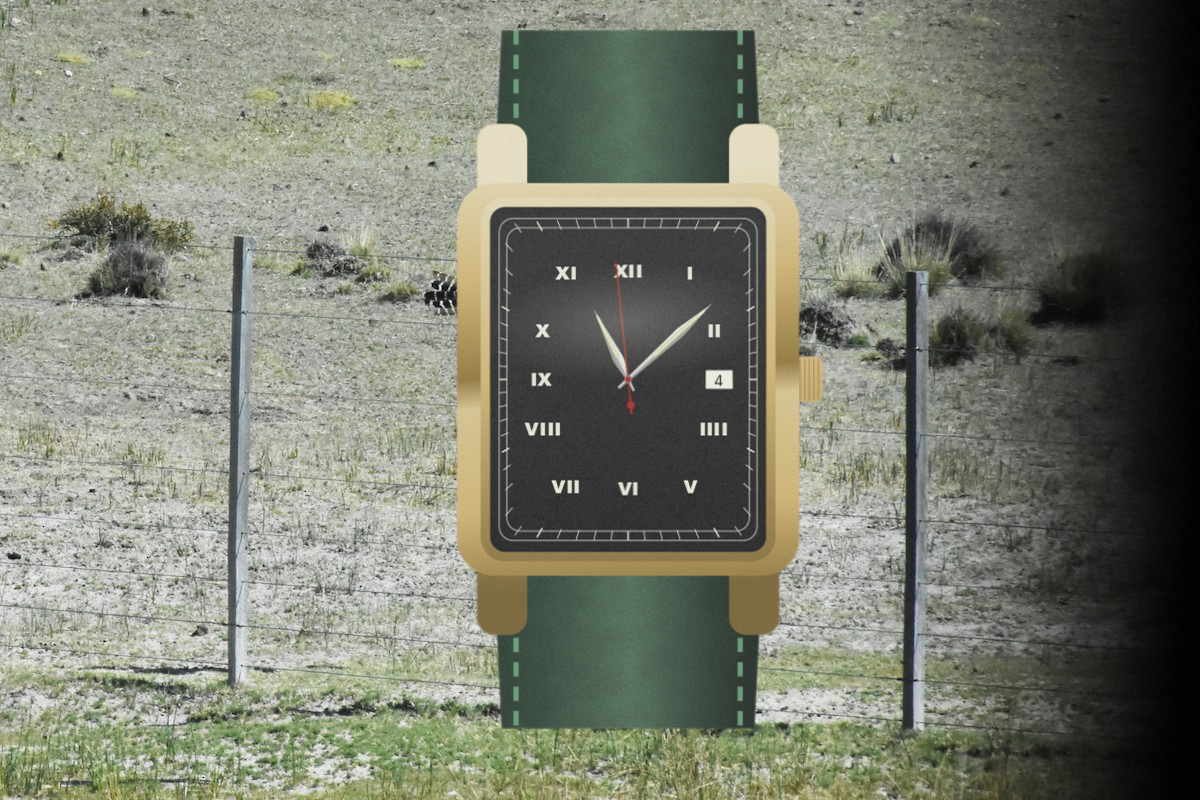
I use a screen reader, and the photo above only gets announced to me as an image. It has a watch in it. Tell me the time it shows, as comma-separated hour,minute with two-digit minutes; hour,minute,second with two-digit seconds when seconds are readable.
11,07,59
